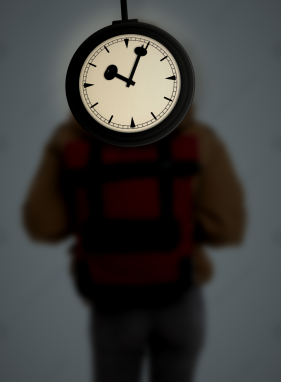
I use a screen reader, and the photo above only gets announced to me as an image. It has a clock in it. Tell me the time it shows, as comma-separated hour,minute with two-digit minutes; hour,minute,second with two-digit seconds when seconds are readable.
10,04
